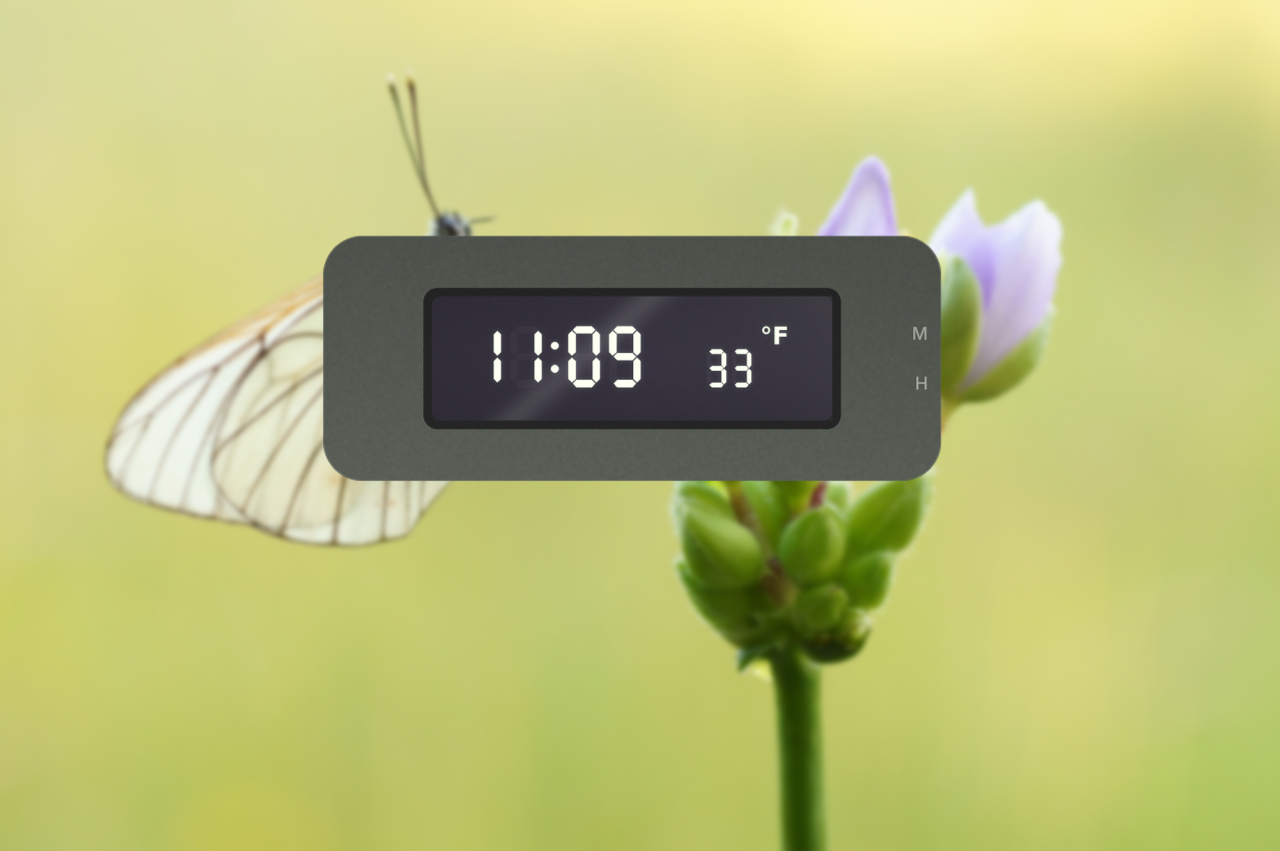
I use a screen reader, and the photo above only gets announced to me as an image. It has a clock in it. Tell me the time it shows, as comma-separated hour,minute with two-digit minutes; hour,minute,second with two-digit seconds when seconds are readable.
11,09
